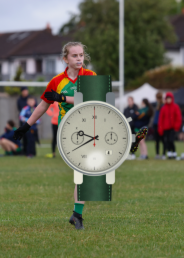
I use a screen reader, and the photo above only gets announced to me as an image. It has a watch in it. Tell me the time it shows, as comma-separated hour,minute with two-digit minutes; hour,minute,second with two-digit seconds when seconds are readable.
9,40
